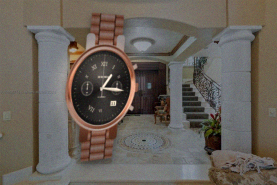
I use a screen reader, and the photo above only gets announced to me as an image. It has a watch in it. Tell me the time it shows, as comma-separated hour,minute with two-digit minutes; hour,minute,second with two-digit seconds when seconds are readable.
1,16
